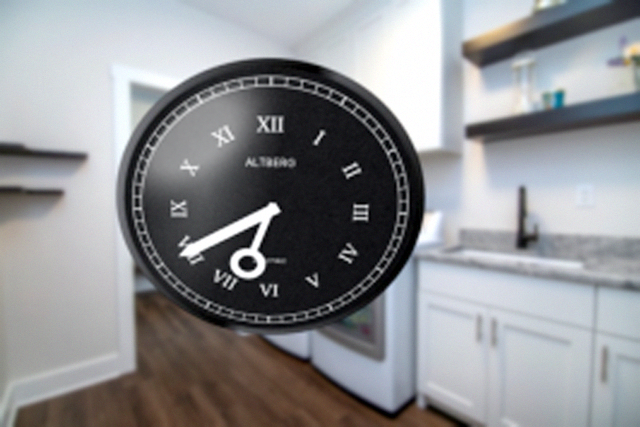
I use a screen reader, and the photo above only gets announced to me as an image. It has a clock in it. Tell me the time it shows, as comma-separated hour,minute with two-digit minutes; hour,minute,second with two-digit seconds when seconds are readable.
6,40
